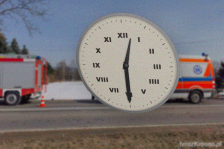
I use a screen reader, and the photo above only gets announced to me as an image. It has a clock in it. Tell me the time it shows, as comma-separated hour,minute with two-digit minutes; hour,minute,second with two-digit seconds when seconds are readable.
12,30
